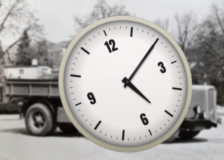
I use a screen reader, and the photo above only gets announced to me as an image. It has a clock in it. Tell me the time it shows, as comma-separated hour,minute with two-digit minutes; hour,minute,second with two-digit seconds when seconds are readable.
5,10
